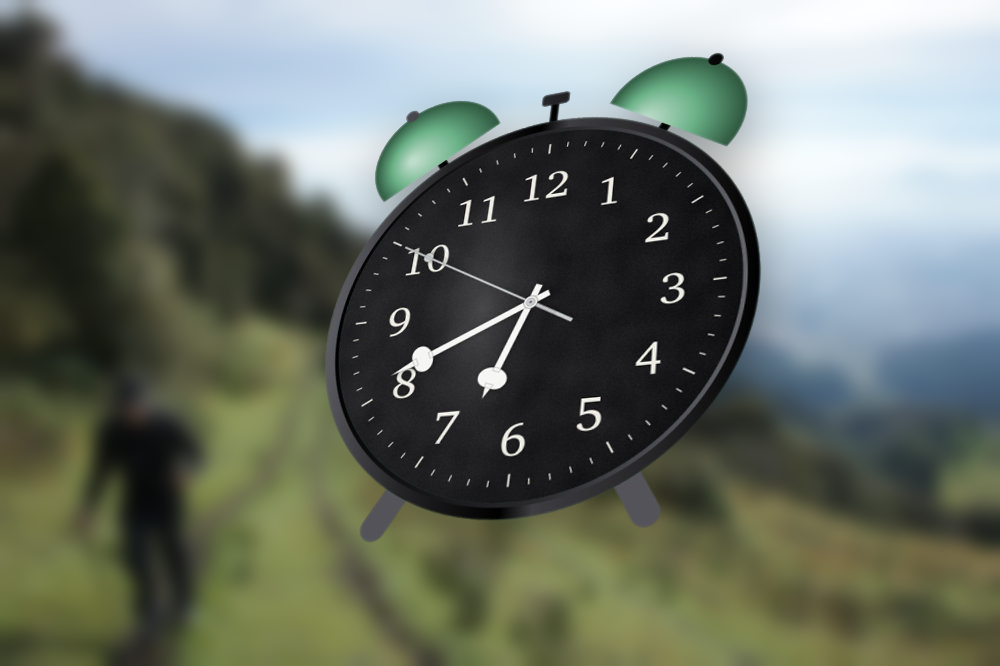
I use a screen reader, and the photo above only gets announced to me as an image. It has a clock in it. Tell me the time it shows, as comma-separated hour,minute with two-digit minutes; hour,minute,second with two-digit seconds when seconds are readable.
6,40,50
